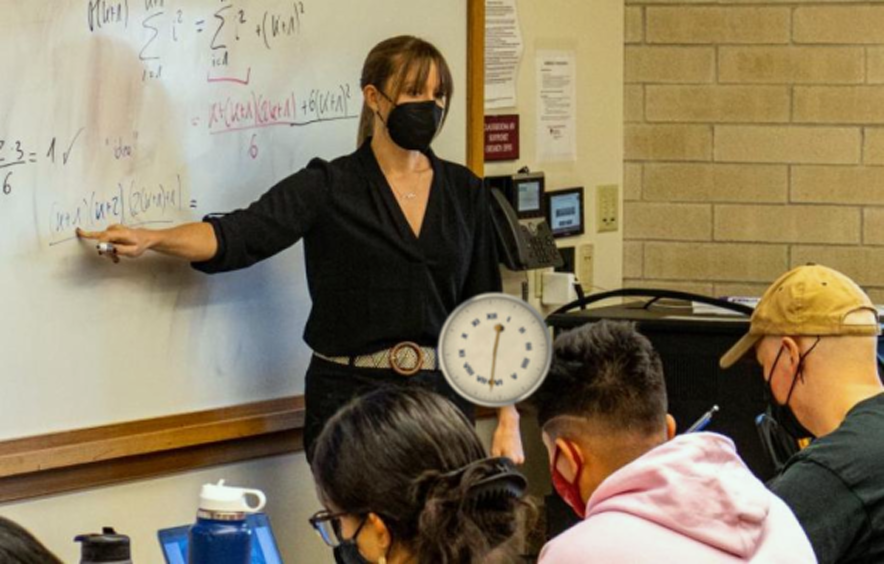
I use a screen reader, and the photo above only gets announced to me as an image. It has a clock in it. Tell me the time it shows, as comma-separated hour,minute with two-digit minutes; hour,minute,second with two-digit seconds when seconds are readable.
12,32
